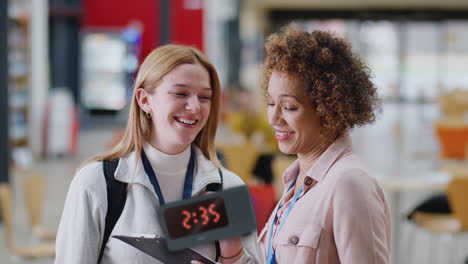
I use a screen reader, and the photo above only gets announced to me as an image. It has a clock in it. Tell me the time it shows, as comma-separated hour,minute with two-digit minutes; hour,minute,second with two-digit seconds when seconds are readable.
2,35
